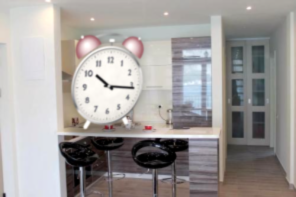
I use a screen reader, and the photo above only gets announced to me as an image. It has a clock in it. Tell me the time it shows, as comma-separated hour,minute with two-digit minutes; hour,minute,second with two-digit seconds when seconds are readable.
10,16
